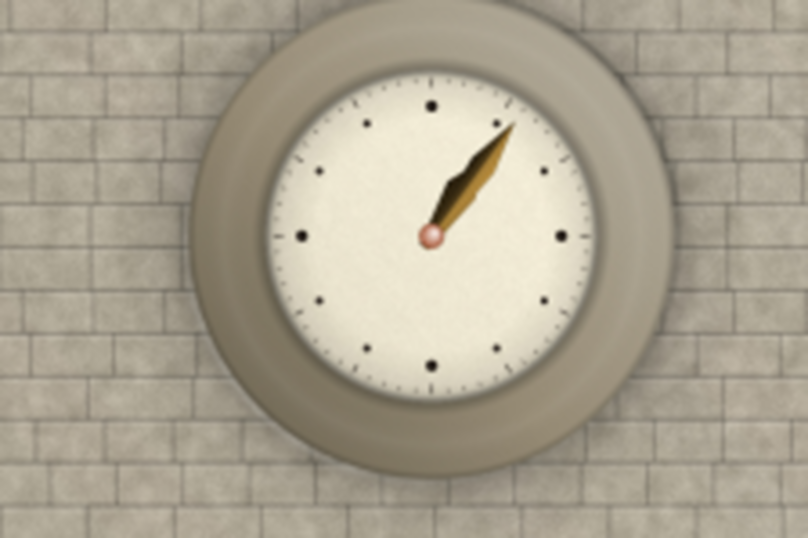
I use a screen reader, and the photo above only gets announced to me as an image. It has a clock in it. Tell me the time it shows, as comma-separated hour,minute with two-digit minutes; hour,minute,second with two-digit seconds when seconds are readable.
1,06
